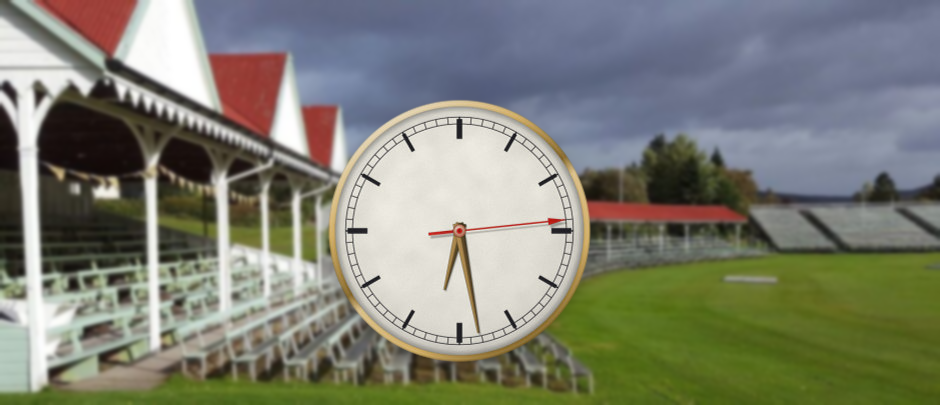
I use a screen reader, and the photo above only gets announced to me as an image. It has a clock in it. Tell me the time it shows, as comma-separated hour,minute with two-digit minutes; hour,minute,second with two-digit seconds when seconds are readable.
6,28,14
